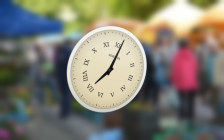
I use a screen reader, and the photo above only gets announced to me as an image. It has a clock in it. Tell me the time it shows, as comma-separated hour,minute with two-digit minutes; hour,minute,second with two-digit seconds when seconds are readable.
7,01
